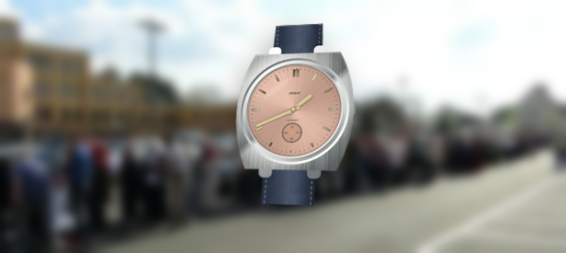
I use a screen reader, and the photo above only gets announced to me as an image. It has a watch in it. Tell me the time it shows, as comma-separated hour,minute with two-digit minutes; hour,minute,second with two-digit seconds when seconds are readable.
1,41
